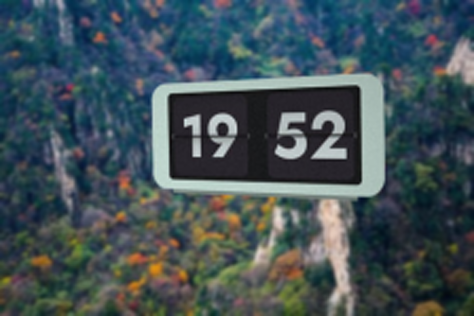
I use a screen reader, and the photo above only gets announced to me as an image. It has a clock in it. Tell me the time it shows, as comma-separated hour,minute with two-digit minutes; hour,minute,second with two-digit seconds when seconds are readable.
19,52
